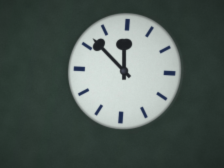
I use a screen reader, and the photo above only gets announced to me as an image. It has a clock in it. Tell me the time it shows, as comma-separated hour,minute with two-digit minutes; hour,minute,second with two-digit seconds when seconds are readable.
11,52
